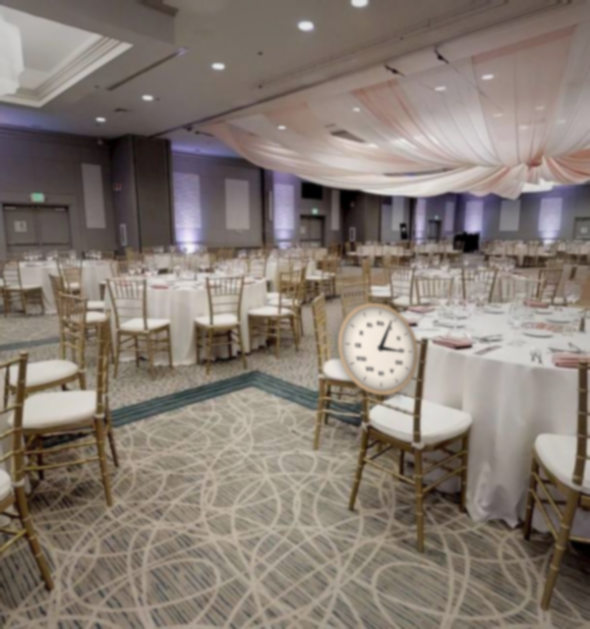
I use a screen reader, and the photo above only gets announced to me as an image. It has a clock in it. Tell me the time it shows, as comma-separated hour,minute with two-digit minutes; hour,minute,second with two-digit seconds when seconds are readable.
3,04
